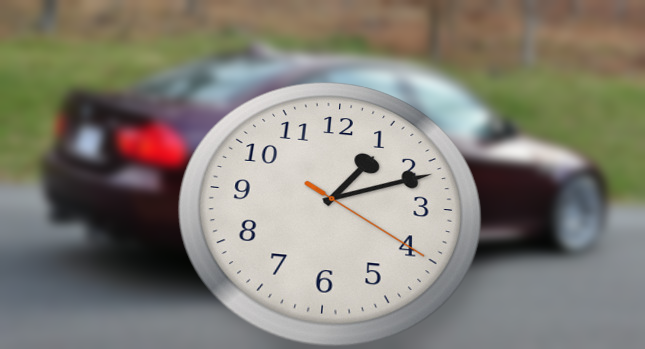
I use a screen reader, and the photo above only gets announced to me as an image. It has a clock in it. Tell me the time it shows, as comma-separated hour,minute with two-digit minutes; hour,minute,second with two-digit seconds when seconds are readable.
1,11,20
